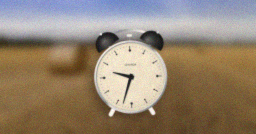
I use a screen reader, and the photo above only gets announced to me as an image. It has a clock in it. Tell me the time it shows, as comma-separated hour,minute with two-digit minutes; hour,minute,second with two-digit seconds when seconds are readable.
9,33
